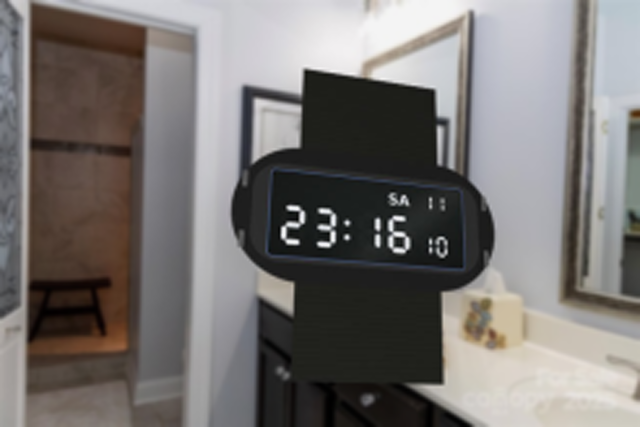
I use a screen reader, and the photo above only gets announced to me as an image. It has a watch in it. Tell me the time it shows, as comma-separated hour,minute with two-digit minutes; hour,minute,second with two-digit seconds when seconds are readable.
23,16,10
